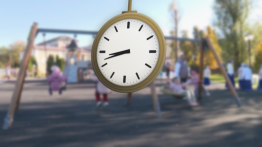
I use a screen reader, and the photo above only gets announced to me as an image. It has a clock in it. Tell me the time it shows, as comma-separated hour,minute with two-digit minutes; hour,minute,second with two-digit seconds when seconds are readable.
8,42
